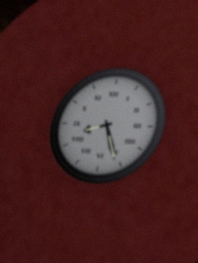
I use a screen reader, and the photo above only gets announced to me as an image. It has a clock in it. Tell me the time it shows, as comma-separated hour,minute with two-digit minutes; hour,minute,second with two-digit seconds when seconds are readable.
8,26
